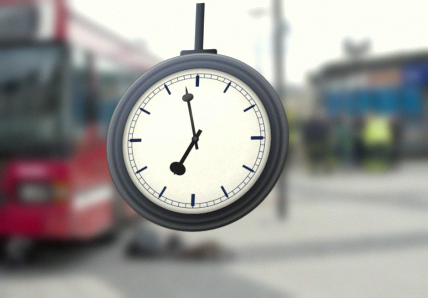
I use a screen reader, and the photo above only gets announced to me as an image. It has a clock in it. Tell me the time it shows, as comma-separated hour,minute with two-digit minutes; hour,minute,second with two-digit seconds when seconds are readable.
6,58
